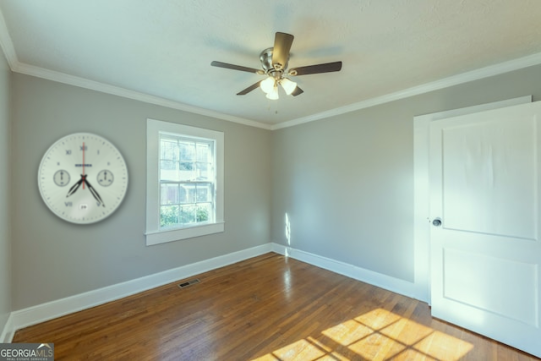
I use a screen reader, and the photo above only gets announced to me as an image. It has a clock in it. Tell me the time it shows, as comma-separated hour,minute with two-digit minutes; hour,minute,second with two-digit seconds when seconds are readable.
7,24
